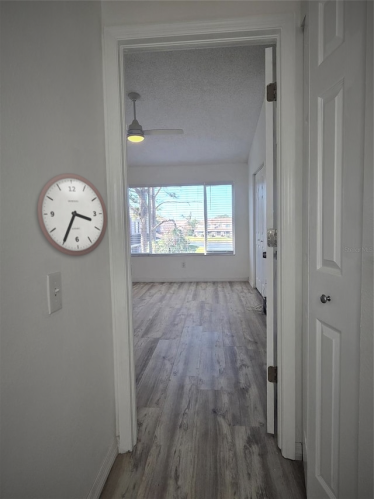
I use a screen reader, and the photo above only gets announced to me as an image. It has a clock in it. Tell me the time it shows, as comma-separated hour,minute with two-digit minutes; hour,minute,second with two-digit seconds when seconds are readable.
3,35
